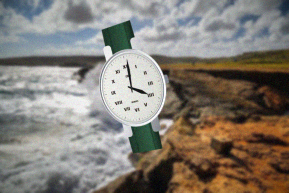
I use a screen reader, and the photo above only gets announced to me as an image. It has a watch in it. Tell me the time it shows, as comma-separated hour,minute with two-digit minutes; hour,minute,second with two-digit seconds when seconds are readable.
4,01
